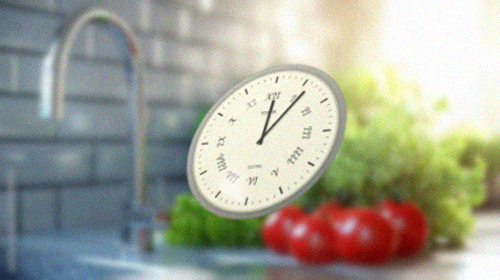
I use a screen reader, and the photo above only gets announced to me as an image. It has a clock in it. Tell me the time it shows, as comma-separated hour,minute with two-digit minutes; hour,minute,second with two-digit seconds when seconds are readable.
12,06
